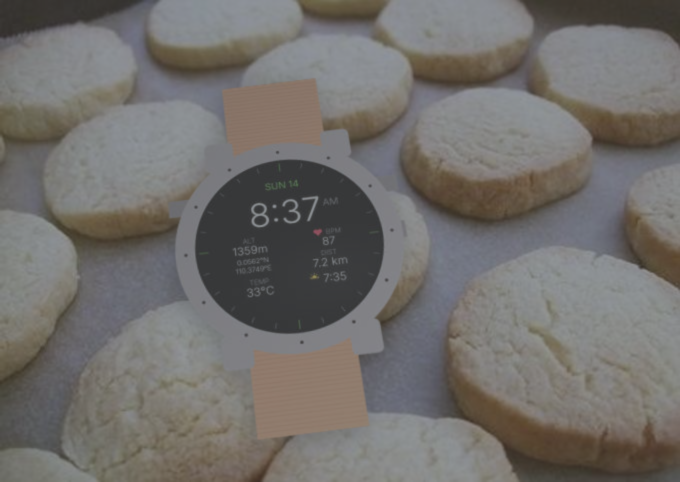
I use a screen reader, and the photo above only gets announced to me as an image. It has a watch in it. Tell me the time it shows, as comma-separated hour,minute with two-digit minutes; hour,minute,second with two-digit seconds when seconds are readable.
8,37
